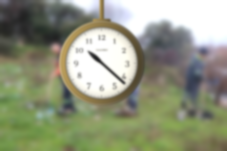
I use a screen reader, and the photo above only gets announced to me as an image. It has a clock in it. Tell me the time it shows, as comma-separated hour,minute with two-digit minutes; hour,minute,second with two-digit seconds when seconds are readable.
10,22
